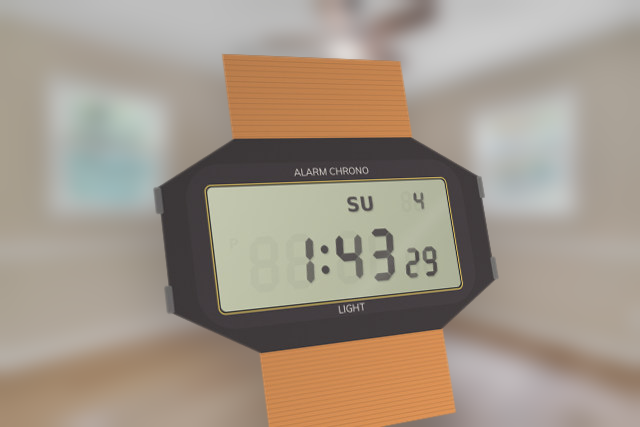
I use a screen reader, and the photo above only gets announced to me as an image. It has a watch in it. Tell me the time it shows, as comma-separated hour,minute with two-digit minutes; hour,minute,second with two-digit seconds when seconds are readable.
1,43,29
